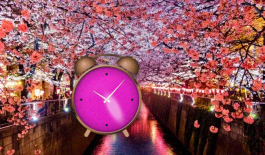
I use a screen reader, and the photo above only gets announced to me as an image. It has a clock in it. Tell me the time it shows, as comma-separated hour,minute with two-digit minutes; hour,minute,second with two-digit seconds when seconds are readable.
10,07
